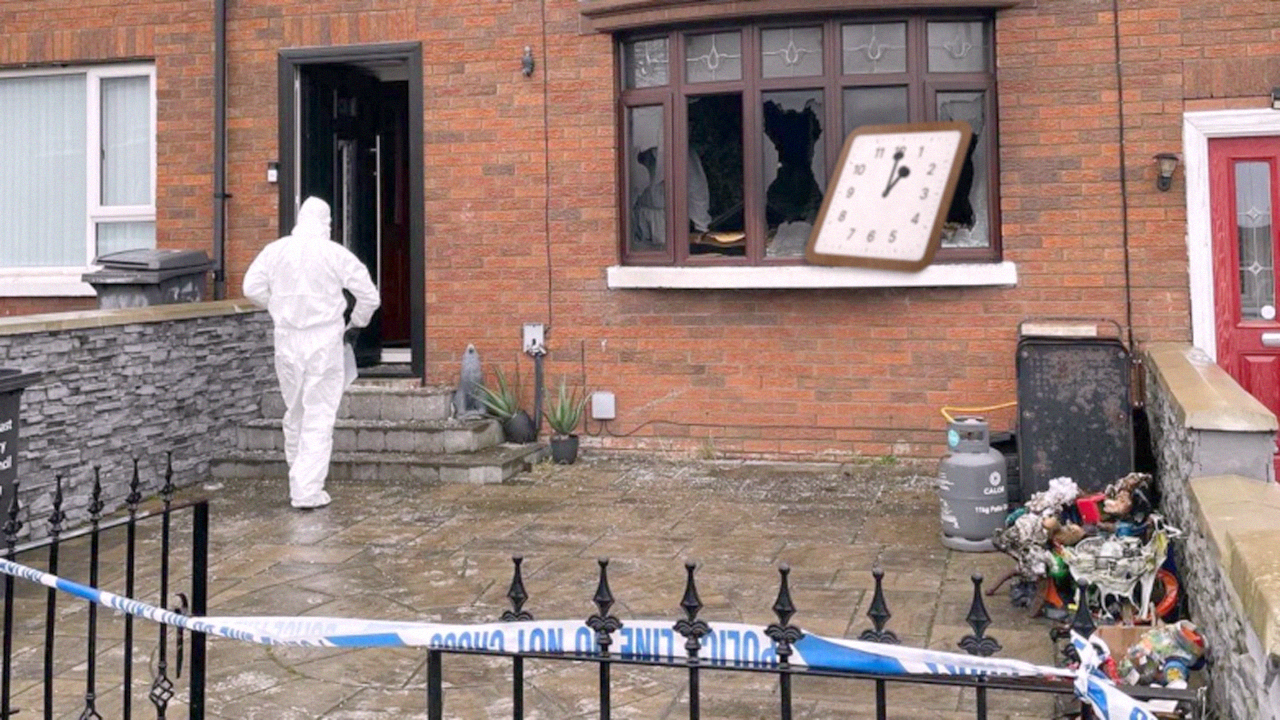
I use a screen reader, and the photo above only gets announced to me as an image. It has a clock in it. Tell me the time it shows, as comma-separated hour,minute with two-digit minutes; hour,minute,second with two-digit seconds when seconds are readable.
1,00
